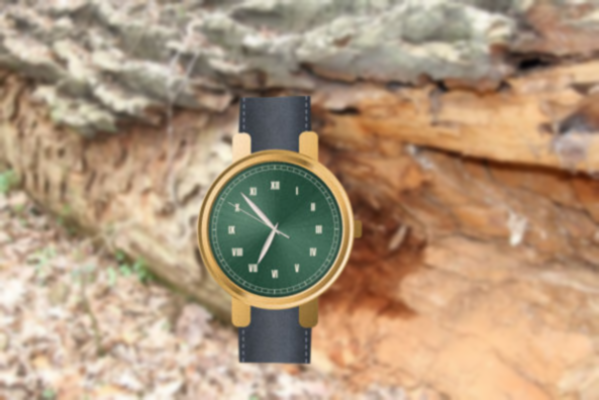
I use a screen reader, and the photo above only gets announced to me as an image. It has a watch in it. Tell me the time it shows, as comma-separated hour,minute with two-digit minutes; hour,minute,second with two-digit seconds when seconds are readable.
6,52,50
